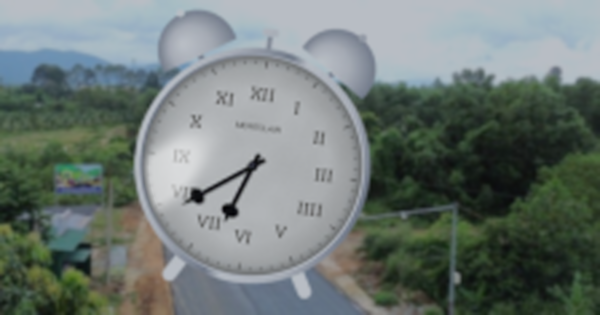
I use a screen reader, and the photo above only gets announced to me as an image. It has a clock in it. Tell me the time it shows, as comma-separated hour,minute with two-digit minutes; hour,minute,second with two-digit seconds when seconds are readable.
6,39
